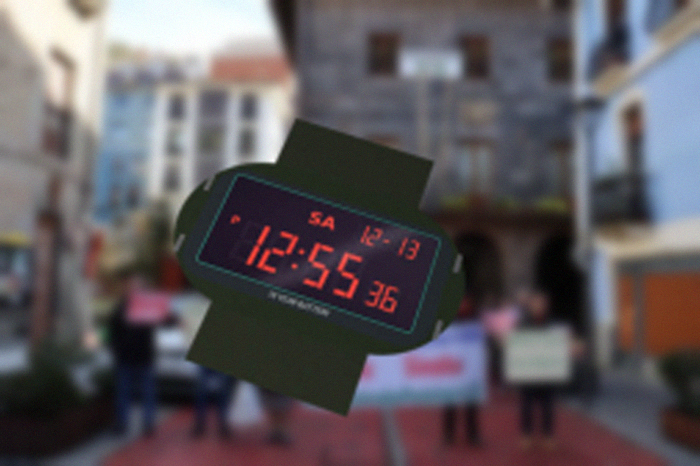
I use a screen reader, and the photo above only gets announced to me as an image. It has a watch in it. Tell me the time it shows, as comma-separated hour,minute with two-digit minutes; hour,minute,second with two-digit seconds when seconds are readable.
12,55,36
